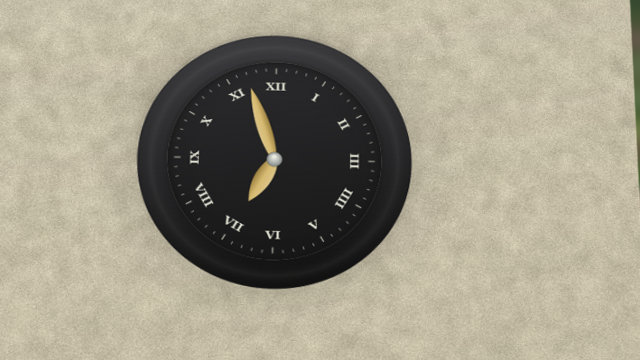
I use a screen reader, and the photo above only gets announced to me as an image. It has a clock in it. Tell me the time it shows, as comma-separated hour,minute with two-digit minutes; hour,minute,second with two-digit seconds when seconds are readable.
6,57
